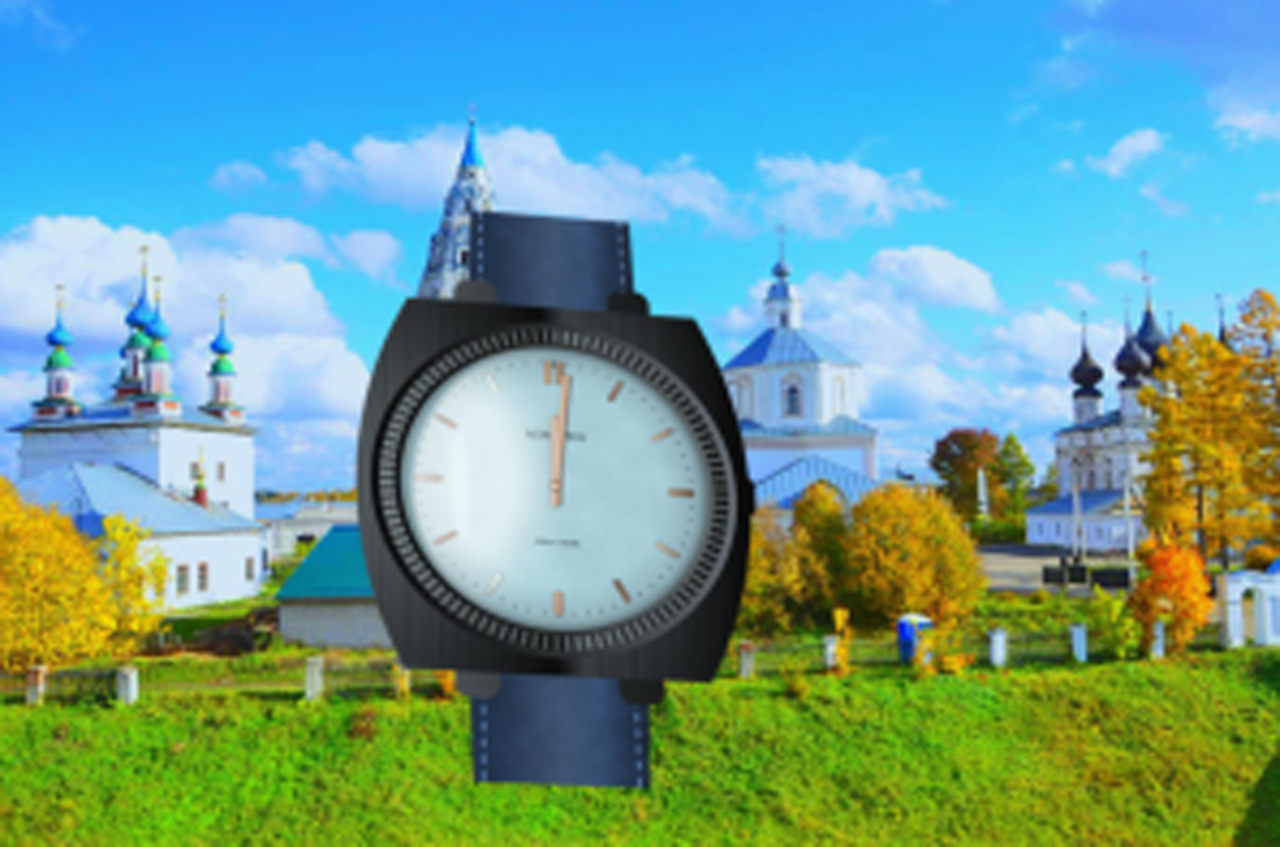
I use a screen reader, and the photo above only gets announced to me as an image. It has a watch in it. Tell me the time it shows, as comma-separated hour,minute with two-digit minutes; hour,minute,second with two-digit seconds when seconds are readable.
12,01
